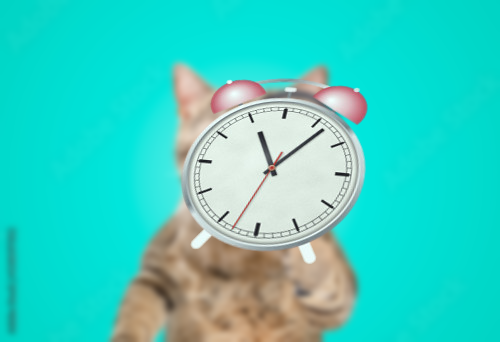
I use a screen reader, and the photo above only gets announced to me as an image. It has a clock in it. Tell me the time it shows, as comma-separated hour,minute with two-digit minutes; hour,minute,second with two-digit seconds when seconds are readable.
11,06,33
